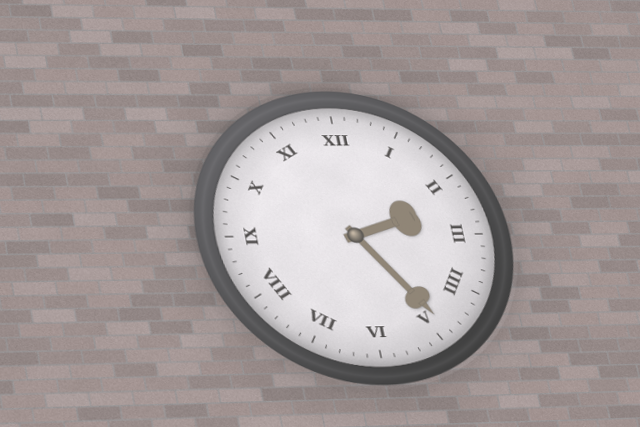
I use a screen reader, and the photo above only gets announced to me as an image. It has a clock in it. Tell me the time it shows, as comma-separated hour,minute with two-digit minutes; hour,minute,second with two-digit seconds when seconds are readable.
2,24
